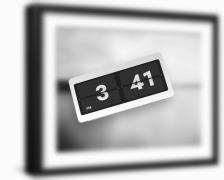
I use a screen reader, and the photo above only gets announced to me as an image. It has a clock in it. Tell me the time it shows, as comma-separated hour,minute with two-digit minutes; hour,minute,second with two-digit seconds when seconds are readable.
3,41
